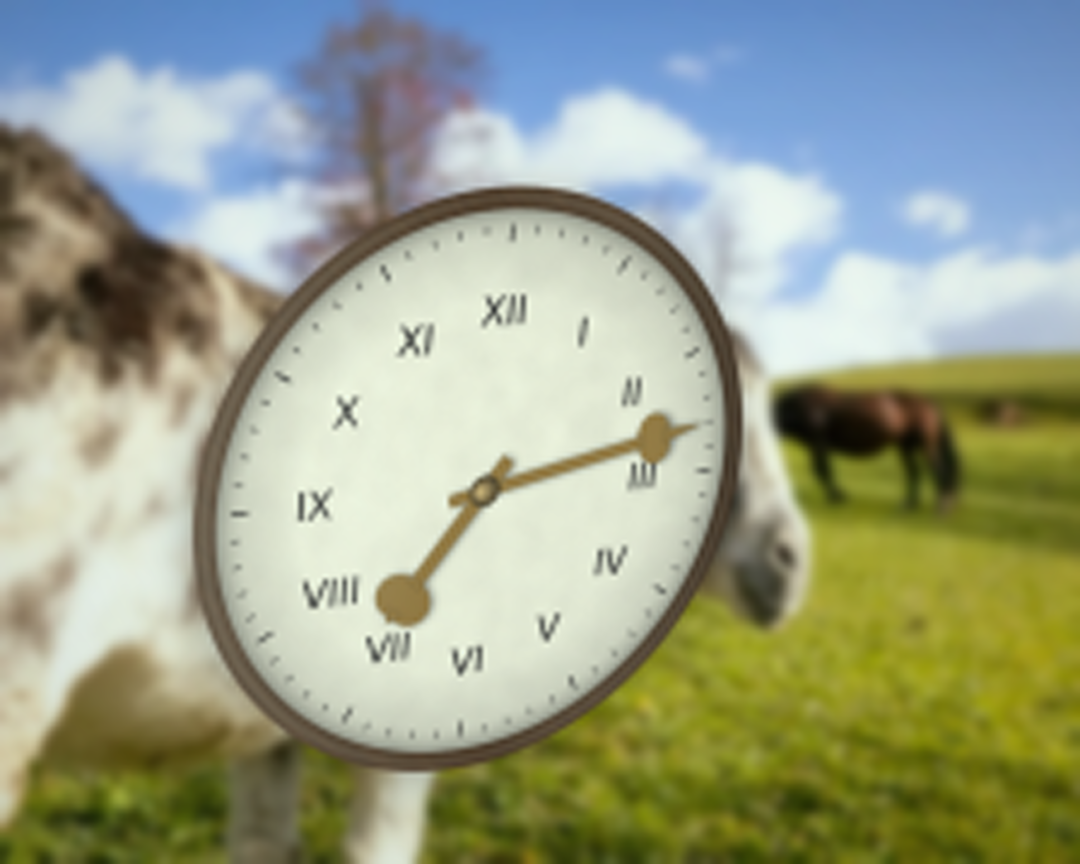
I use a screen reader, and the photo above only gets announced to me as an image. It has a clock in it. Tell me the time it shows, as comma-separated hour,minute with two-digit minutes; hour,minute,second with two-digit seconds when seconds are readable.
7,13
